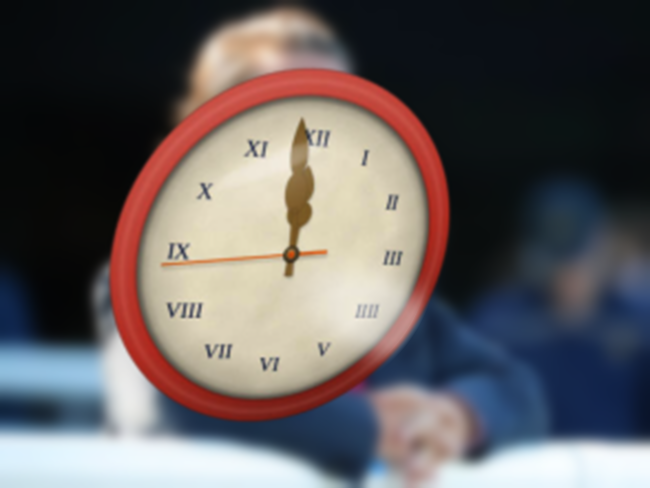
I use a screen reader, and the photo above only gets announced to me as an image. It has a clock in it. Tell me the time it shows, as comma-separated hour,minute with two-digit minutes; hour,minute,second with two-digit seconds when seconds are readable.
11,58,44
